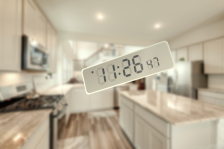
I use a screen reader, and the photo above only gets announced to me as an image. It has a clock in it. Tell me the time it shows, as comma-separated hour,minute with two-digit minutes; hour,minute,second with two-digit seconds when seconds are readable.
11,26,47
